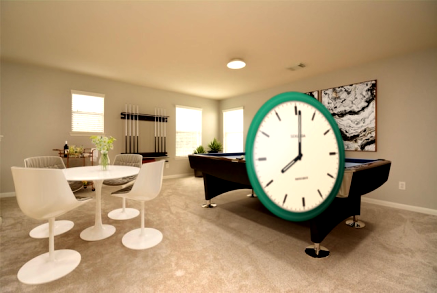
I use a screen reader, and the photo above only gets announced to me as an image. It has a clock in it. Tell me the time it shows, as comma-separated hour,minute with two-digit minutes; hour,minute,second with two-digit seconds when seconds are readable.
8,01
